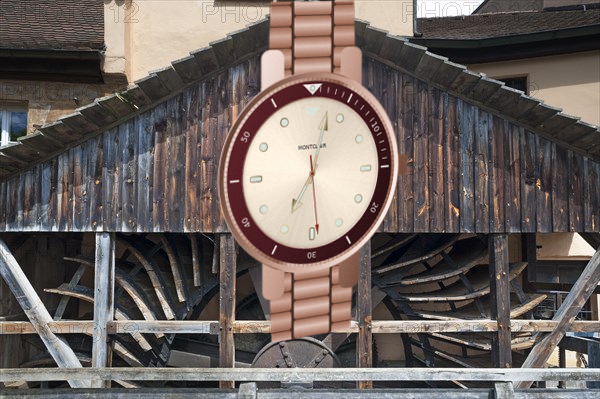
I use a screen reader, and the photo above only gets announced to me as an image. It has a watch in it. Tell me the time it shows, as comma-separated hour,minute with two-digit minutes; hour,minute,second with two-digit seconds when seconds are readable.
7,02,29
